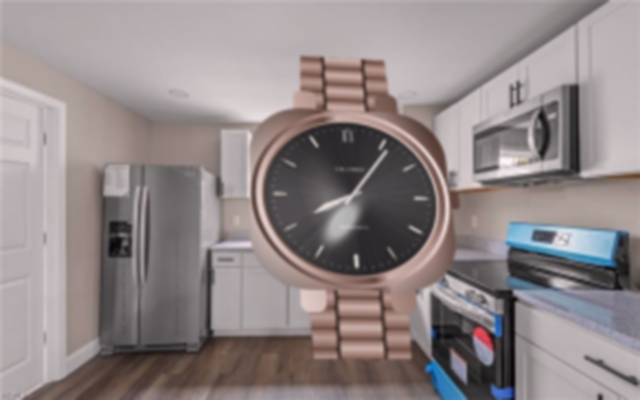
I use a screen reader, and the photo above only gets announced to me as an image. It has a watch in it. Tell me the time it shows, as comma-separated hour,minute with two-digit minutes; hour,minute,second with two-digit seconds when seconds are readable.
8,06
